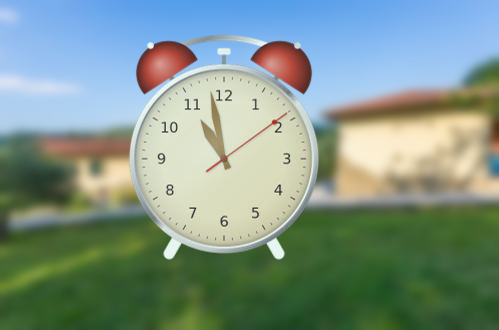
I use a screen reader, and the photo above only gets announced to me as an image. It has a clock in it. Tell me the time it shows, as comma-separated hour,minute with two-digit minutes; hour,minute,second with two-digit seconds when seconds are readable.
10,58,09
